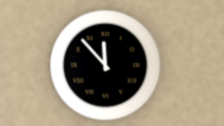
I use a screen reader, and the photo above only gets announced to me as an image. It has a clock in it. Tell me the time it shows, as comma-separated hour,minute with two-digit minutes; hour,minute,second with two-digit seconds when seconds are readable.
11,53
